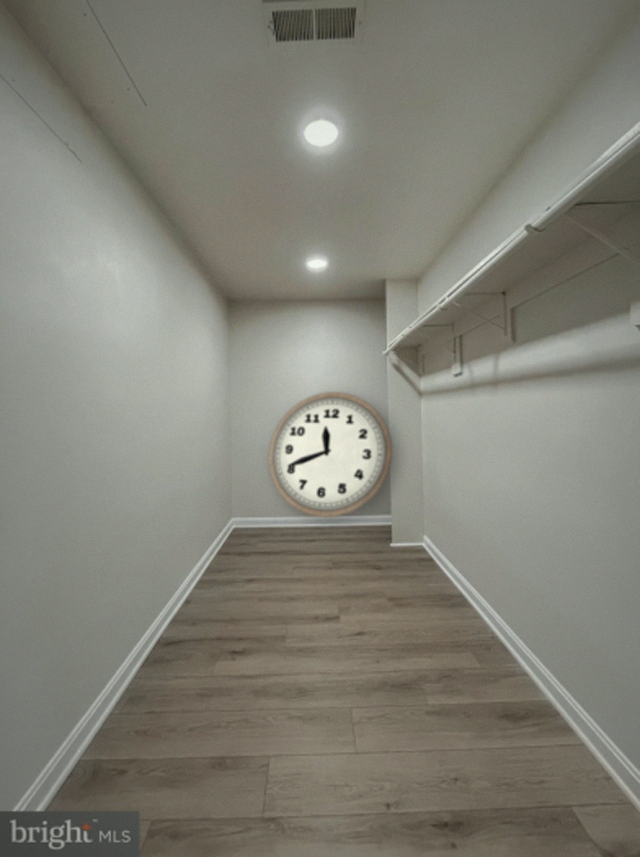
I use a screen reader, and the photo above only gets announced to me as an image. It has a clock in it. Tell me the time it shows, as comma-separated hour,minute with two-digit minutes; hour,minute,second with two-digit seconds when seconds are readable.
11,41
